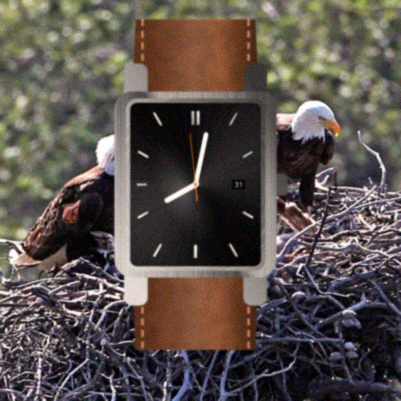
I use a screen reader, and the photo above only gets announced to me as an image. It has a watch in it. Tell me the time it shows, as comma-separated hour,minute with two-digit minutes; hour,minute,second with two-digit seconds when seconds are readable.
8,01,59
